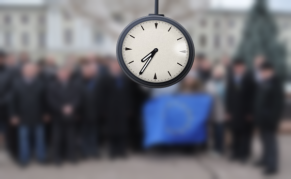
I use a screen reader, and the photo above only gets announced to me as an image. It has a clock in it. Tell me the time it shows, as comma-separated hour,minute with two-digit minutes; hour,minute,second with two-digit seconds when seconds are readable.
7,35
